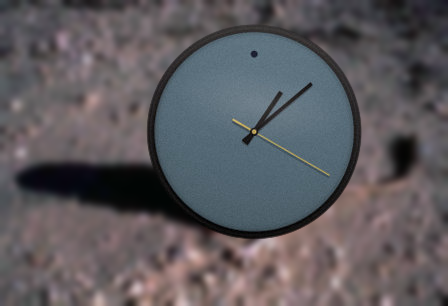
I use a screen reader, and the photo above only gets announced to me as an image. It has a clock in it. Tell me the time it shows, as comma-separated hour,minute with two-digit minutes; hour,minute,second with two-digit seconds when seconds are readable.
1,08,20
